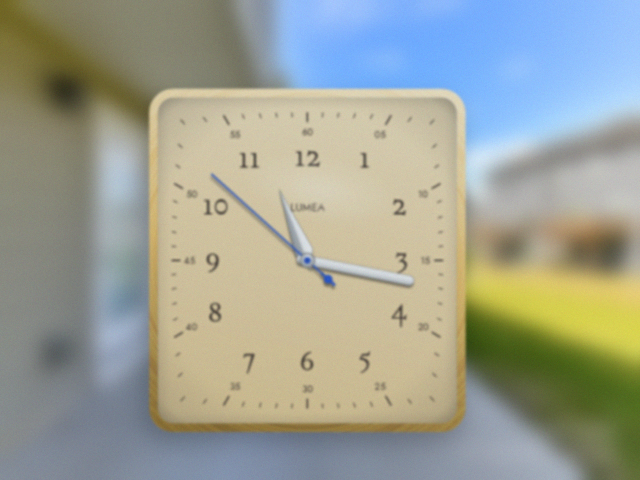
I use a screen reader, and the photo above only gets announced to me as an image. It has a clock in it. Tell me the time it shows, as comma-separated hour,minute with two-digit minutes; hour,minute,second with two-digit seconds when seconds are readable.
11,16,52
